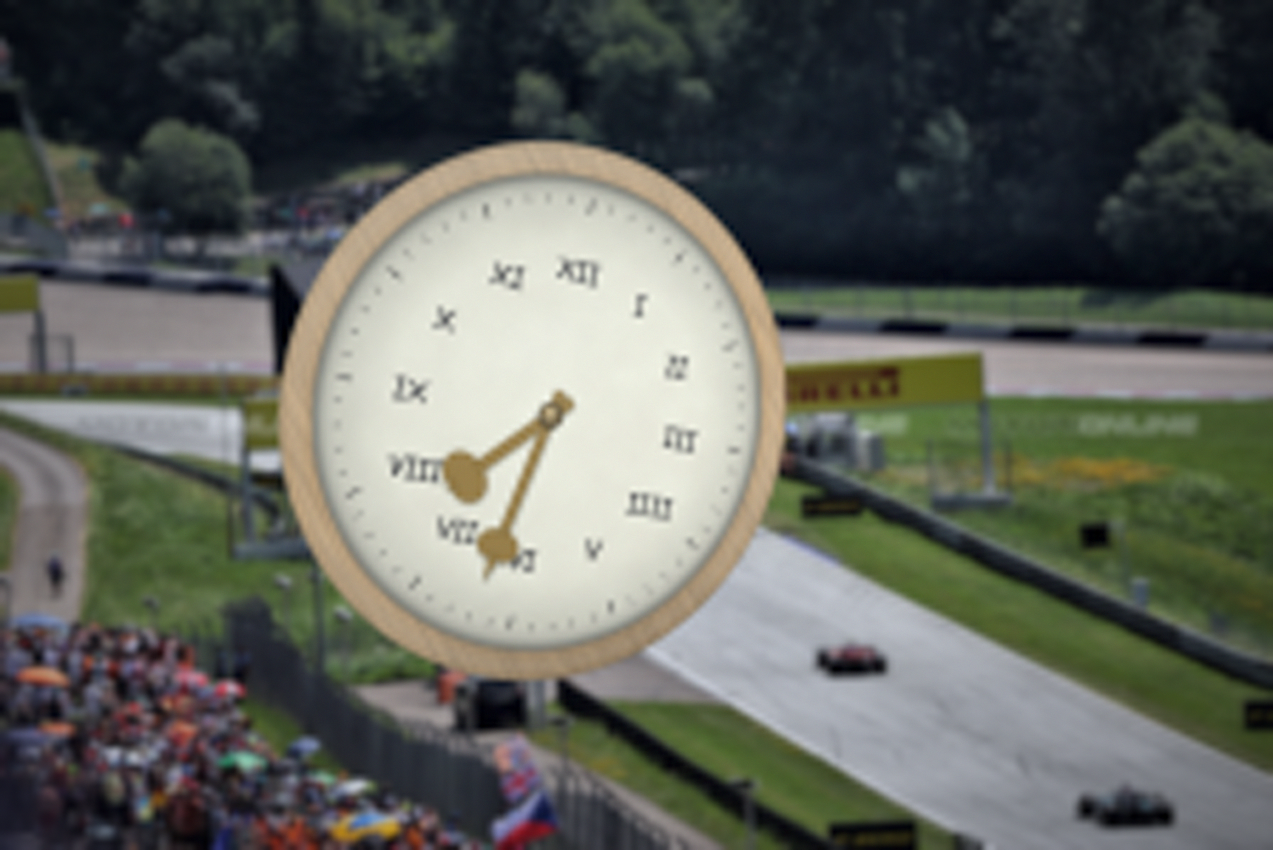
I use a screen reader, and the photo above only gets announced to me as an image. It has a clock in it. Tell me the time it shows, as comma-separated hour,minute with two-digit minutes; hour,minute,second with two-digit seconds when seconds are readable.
7,32
